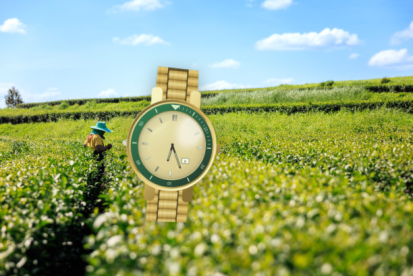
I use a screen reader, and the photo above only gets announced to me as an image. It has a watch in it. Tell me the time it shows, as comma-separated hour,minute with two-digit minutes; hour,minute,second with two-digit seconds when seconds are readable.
6,26
